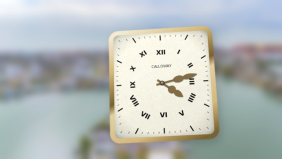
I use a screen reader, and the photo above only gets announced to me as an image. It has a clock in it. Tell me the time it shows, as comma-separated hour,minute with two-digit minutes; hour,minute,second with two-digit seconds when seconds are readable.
4,13
